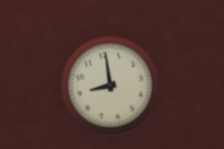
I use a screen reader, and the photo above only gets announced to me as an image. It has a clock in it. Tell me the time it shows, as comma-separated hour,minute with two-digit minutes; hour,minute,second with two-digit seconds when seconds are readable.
9,01
